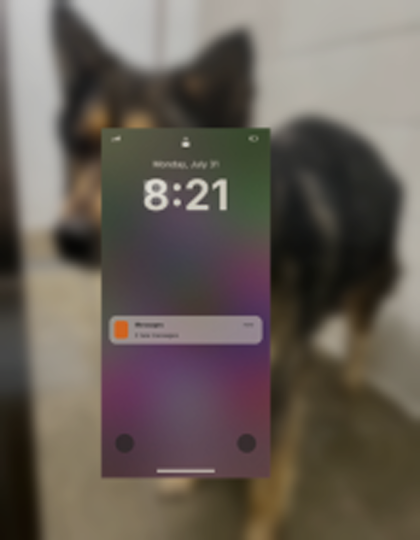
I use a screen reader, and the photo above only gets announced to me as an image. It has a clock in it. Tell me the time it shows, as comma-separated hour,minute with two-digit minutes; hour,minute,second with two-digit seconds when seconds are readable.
8,21
